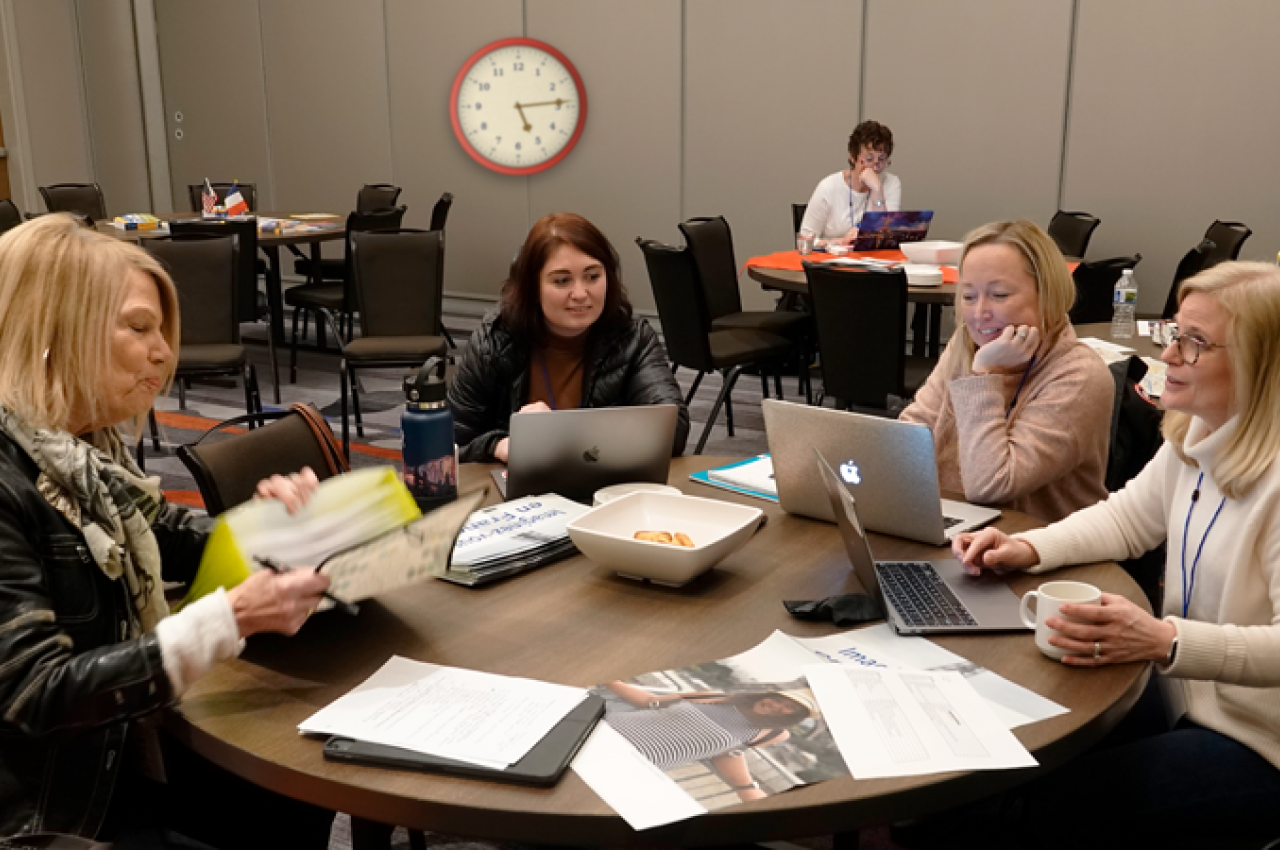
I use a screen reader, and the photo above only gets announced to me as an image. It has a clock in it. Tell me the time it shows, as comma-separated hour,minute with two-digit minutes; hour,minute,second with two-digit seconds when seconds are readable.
5,14
